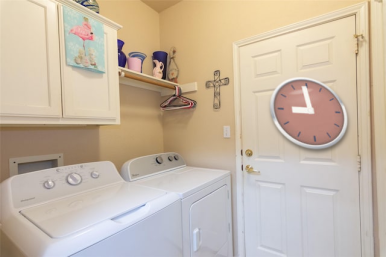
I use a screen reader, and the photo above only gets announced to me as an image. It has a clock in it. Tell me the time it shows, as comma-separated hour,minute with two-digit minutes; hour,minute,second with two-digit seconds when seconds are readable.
8,59
